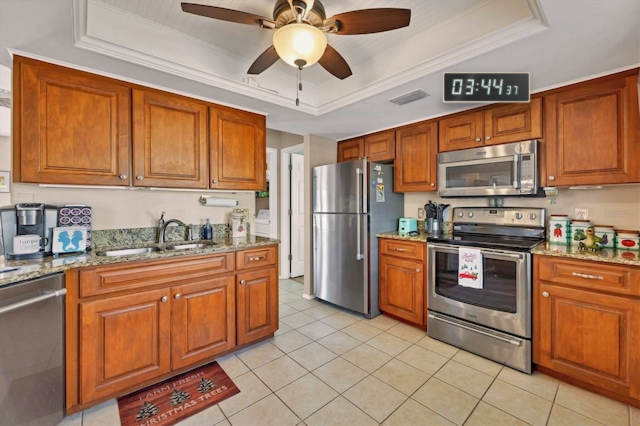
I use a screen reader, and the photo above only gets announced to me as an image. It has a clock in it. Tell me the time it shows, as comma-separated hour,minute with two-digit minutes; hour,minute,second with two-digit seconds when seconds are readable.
3,44
